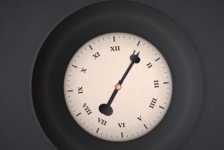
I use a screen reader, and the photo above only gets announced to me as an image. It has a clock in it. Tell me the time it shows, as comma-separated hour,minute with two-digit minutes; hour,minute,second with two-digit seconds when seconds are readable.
7,06
